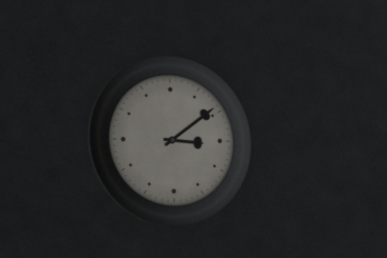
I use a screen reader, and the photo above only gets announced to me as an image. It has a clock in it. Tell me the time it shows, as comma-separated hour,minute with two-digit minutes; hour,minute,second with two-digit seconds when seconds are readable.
3,09
